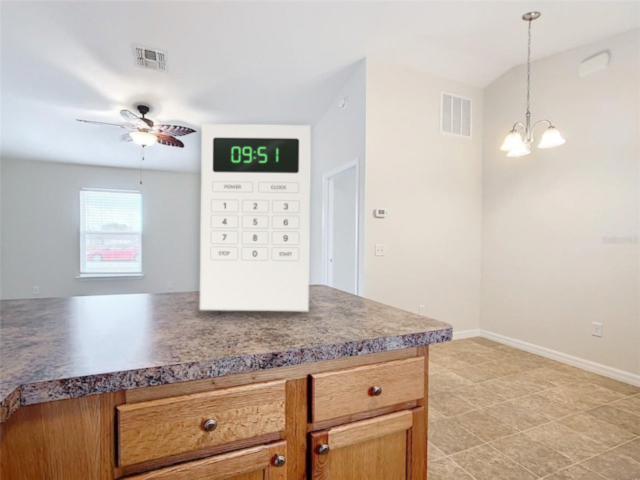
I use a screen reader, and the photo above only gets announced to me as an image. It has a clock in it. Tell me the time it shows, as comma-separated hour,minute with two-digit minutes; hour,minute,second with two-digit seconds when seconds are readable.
9,51
